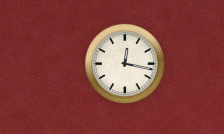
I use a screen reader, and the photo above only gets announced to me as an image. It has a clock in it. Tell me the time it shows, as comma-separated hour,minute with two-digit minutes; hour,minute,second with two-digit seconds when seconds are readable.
12,17
